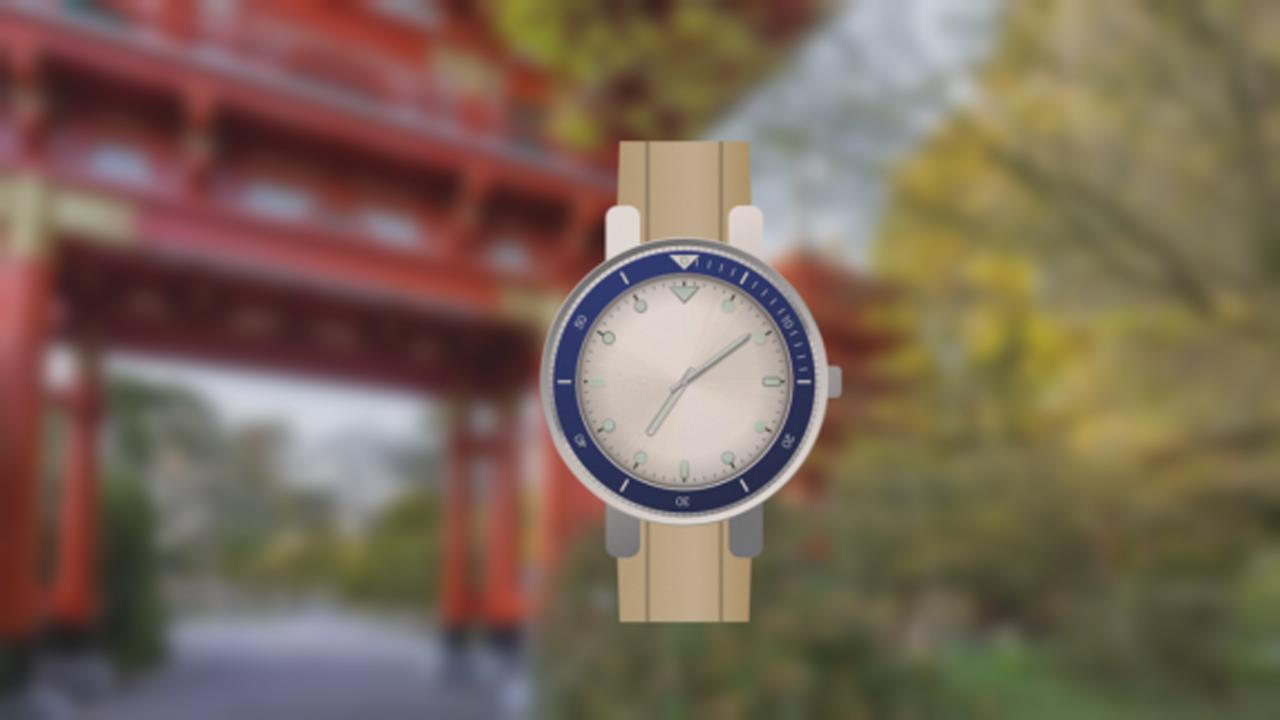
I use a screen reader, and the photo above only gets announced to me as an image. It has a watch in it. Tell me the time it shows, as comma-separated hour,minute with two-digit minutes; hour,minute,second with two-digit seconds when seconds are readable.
7,09
